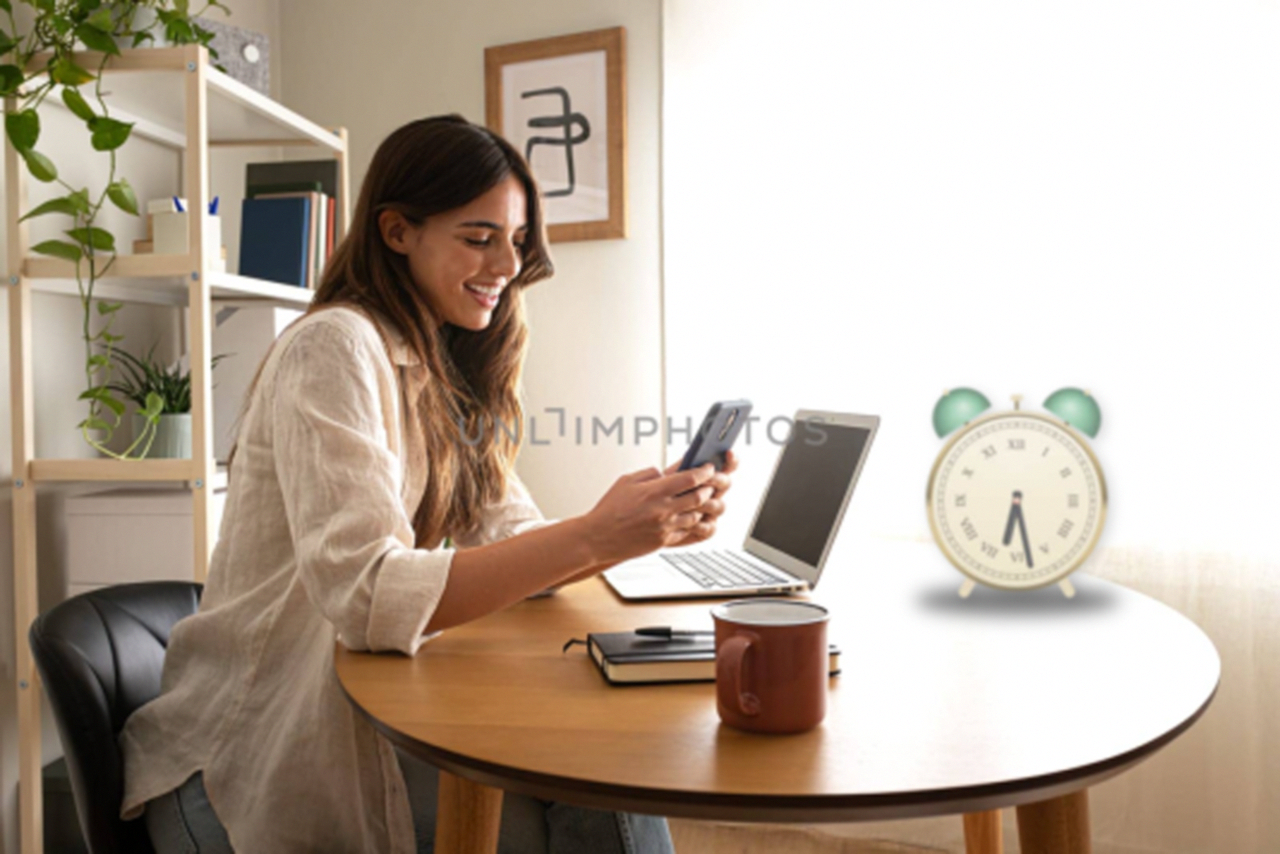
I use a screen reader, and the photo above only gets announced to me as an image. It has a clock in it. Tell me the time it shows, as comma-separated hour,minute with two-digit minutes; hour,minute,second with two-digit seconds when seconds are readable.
6,28
